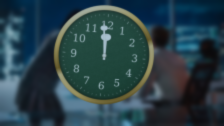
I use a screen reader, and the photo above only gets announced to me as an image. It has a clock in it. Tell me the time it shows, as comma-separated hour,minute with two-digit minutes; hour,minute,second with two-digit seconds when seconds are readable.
11,59
